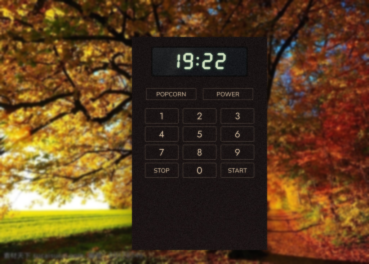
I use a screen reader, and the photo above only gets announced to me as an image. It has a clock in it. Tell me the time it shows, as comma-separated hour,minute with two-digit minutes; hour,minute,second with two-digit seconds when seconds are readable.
19,22
